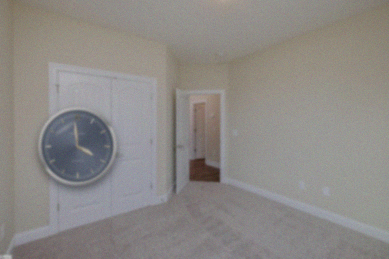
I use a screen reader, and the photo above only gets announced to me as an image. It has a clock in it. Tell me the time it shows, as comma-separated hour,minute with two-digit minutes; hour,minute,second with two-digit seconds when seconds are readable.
3,59
